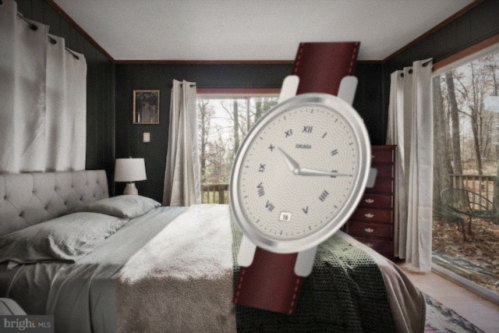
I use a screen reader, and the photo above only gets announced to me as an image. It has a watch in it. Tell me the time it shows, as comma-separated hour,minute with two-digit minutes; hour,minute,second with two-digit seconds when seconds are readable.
10,15
